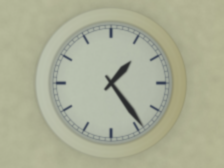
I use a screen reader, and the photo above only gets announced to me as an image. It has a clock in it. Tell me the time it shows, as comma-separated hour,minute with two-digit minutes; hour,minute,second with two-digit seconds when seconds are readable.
1,24
